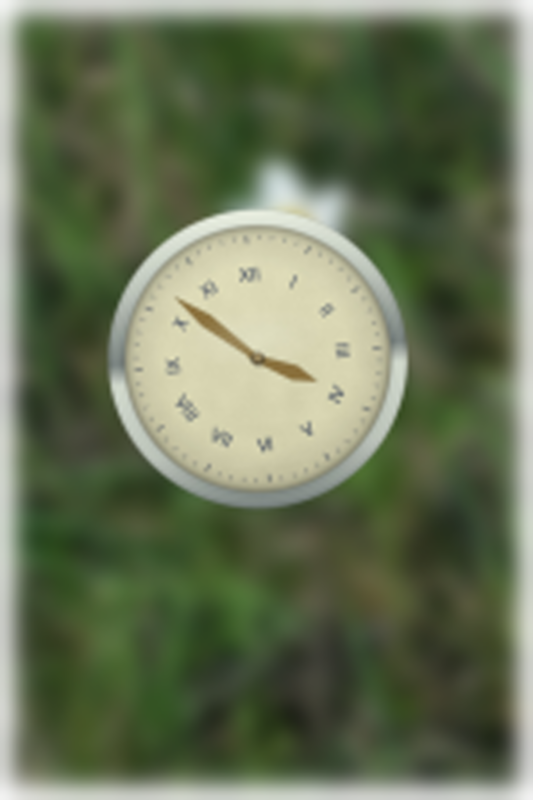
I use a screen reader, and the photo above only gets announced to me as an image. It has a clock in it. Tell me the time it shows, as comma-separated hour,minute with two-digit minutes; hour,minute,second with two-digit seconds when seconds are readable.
3,52
